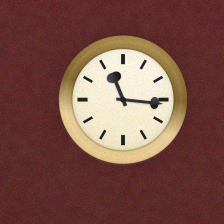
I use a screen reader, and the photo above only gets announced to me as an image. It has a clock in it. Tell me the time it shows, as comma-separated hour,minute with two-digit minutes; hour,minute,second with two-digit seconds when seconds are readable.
11,16
